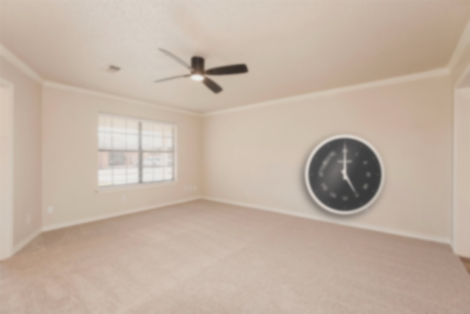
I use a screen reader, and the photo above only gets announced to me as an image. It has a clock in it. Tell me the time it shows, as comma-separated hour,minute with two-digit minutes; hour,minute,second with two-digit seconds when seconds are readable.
5,00
